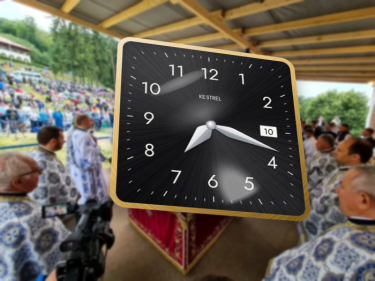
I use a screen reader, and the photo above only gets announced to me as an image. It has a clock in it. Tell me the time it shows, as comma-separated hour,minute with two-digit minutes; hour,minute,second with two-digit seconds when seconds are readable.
7,18
